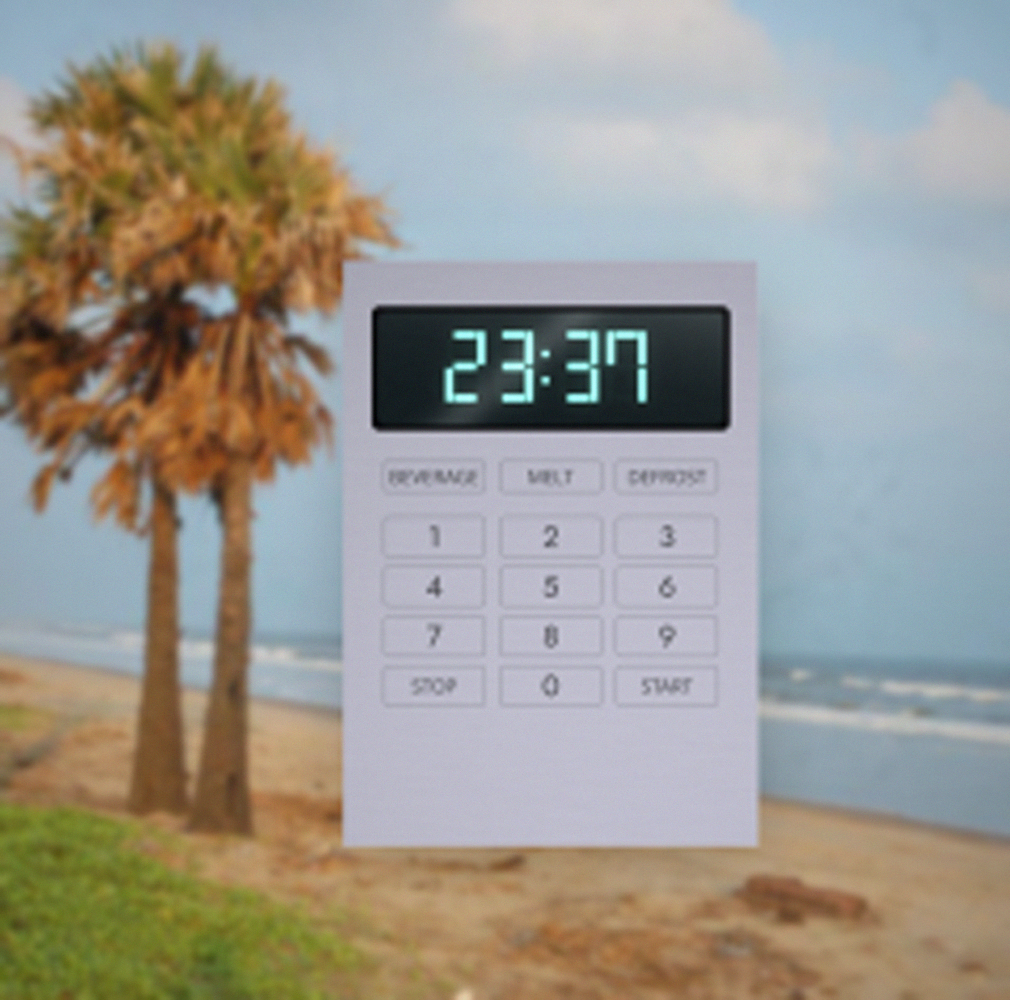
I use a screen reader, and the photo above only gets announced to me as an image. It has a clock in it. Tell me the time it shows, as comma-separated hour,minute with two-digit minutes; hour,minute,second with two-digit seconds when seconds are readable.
23,37
